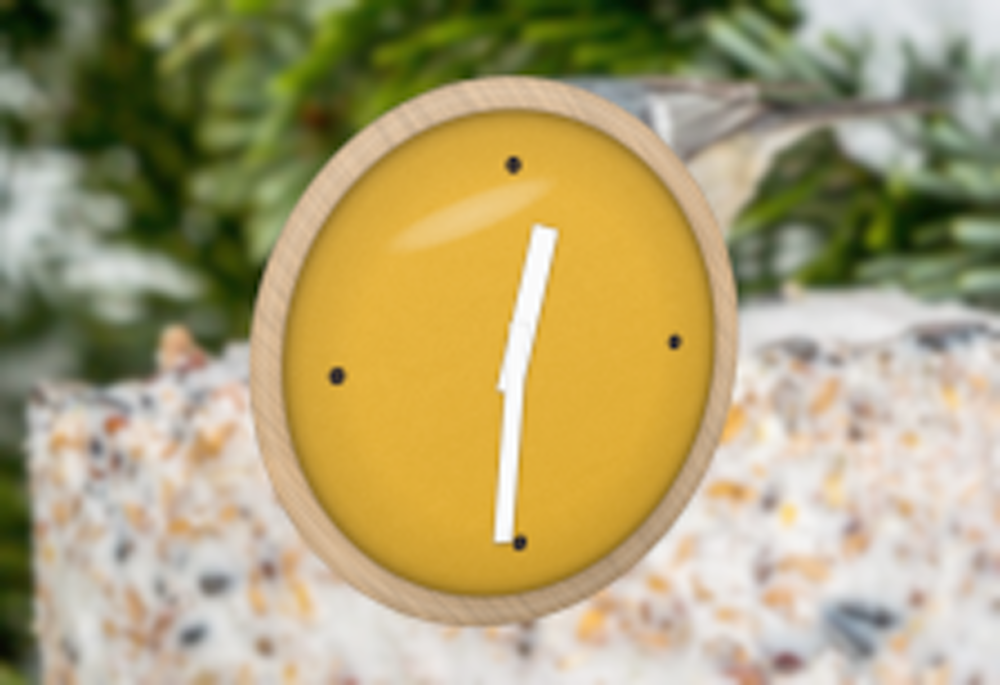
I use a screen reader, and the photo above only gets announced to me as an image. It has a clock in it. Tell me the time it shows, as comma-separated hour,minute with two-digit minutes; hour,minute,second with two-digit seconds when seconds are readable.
12,31
